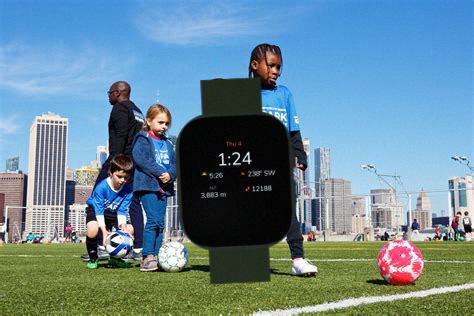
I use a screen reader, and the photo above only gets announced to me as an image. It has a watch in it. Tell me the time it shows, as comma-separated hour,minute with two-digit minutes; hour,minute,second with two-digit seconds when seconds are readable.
1,24
